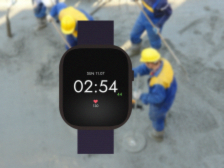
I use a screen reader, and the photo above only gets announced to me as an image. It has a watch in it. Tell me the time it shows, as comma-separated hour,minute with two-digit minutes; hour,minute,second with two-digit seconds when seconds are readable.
2,54
